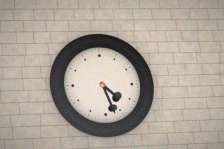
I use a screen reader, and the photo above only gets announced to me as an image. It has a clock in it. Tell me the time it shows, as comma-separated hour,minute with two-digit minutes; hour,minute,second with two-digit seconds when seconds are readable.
4,27
